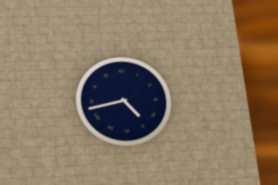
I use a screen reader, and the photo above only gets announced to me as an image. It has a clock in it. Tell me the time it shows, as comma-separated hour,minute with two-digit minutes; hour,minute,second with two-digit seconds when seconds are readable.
4,43
